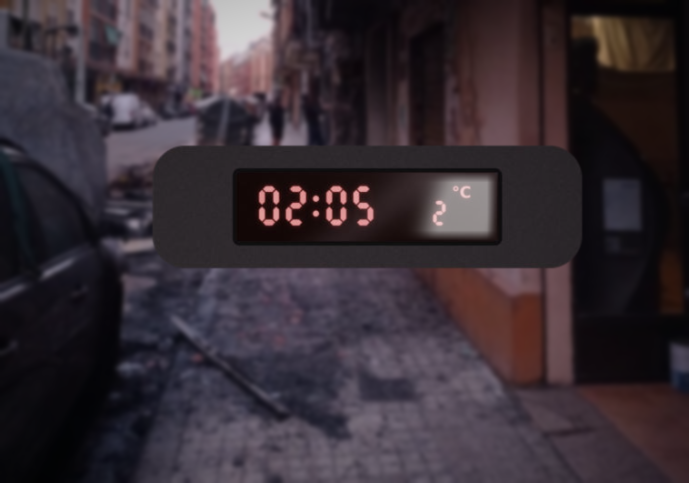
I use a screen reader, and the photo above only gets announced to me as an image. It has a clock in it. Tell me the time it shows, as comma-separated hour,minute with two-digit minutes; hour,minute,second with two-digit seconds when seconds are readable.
2,05
